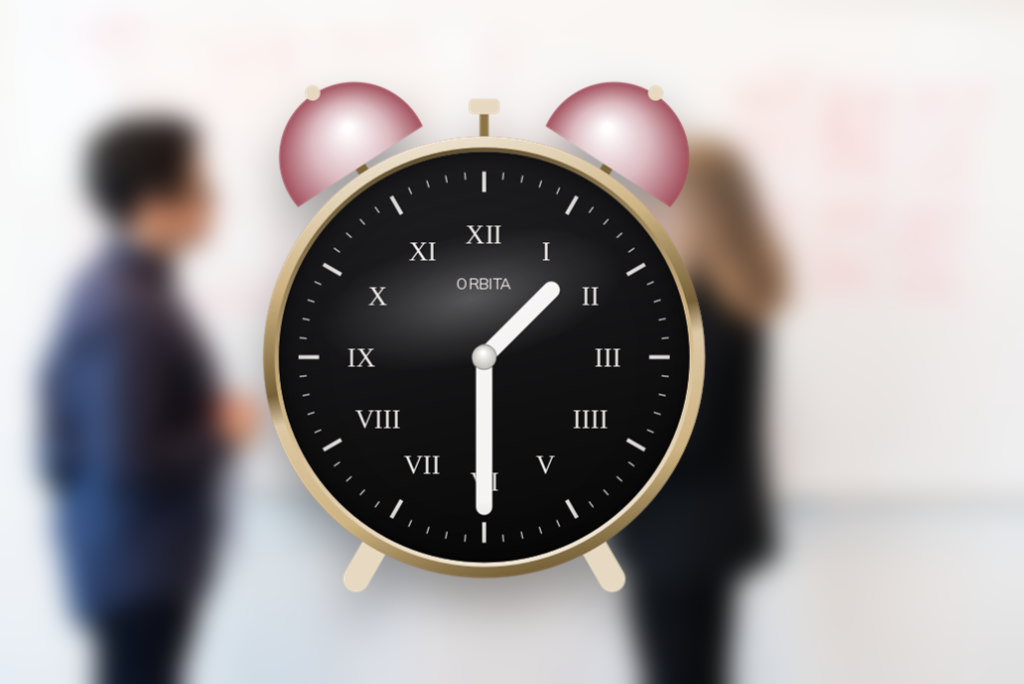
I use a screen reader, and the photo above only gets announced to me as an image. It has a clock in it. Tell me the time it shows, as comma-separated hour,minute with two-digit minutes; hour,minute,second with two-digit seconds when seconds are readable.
1,30
